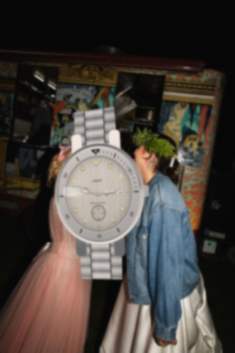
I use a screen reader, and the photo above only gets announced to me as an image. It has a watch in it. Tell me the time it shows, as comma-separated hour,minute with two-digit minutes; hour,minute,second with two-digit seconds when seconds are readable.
2,48
